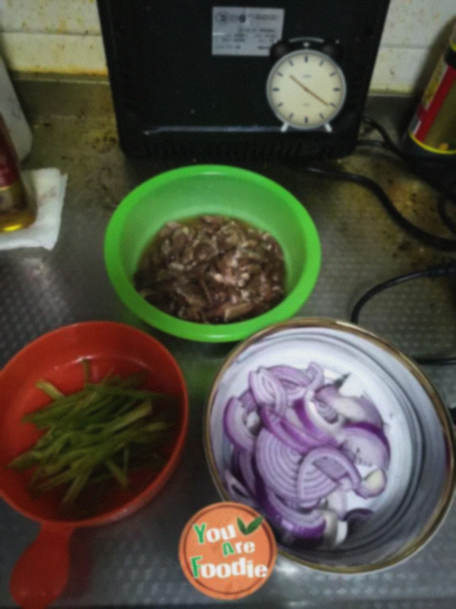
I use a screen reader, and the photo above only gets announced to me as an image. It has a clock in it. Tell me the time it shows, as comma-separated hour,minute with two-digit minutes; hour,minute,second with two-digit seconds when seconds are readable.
10,21
